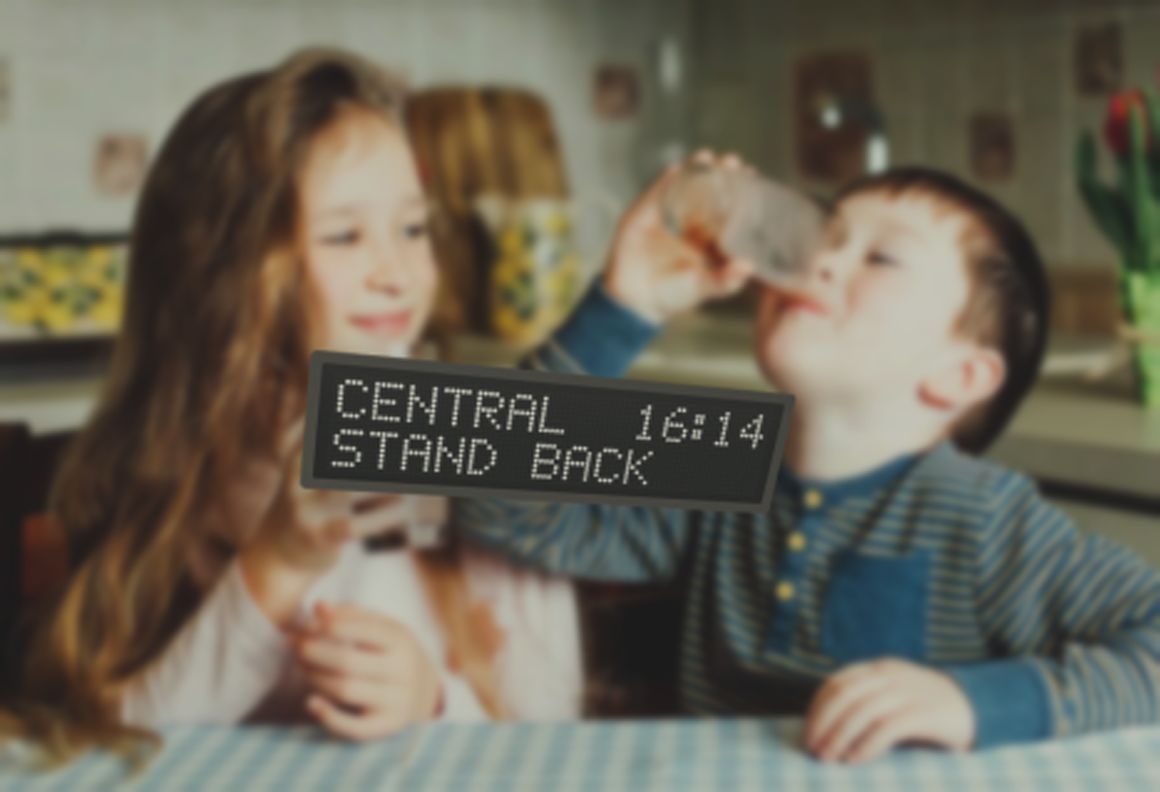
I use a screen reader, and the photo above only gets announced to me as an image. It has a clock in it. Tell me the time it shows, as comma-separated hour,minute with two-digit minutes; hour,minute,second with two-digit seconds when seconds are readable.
16,14
